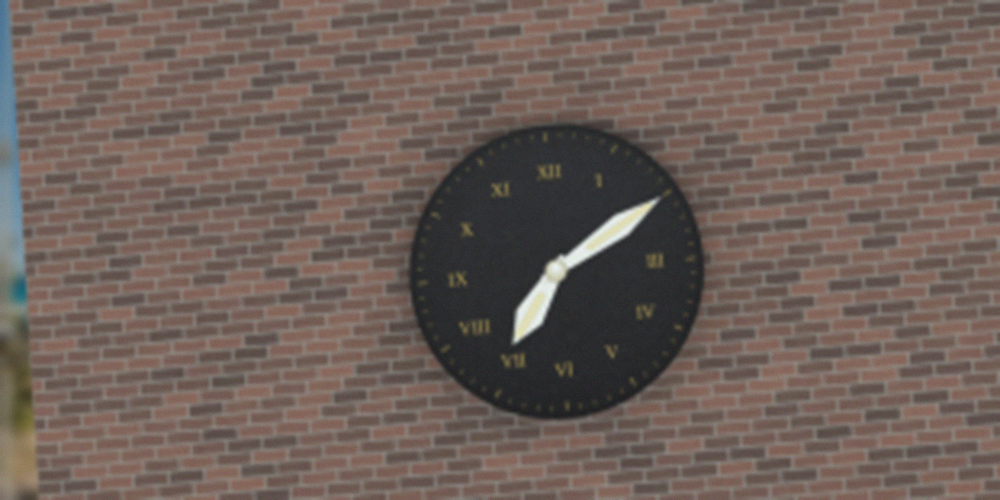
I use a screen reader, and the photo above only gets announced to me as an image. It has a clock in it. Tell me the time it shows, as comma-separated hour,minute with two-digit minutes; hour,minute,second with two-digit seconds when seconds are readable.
7,10
